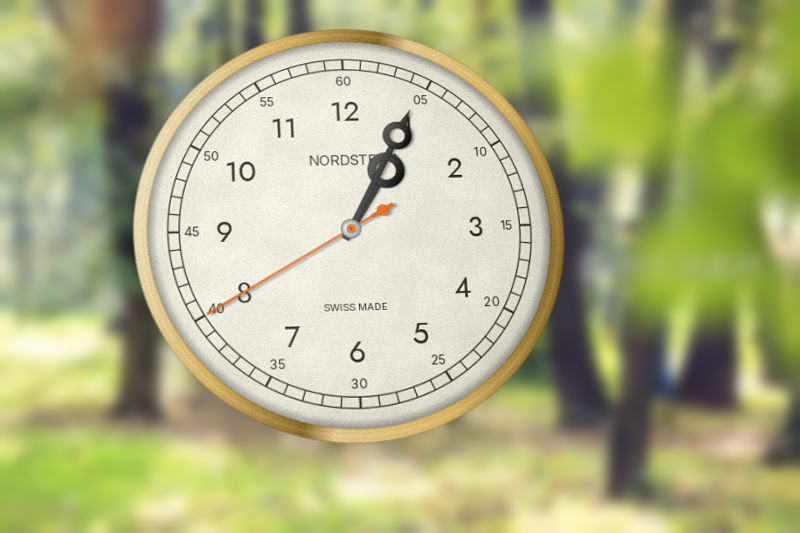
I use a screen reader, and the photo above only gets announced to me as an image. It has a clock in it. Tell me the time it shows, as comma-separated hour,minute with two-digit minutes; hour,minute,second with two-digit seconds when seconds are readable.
1,04,40
